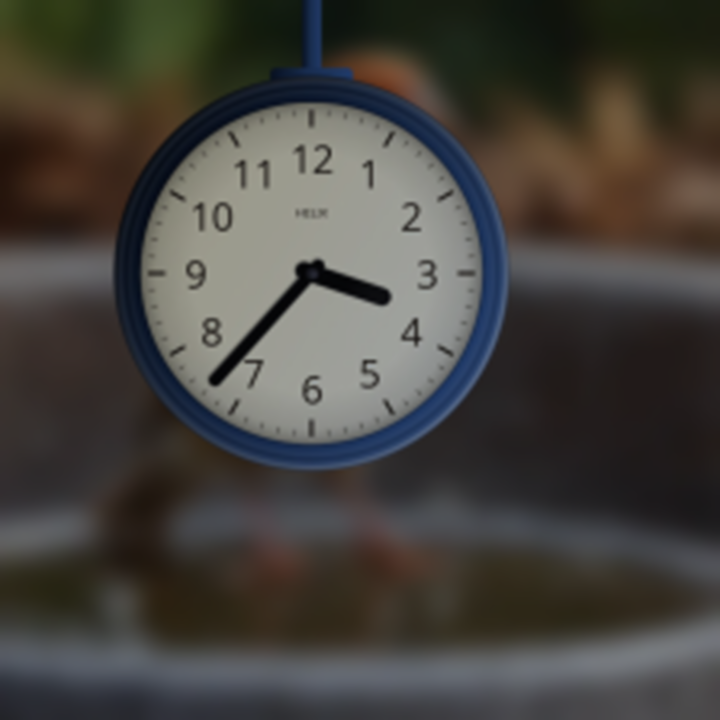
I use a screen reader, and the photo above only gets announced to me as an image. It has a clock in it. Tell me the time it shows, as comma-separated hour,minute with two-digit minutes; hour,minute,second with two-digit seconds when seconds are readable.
3,37
